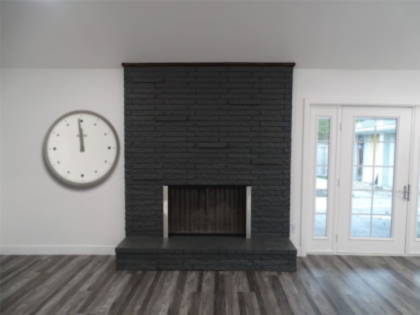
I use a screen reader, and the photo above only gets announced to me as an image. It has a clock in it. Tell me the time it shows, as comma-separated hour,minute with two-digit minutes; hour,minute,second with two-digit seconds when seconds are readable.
11,59
